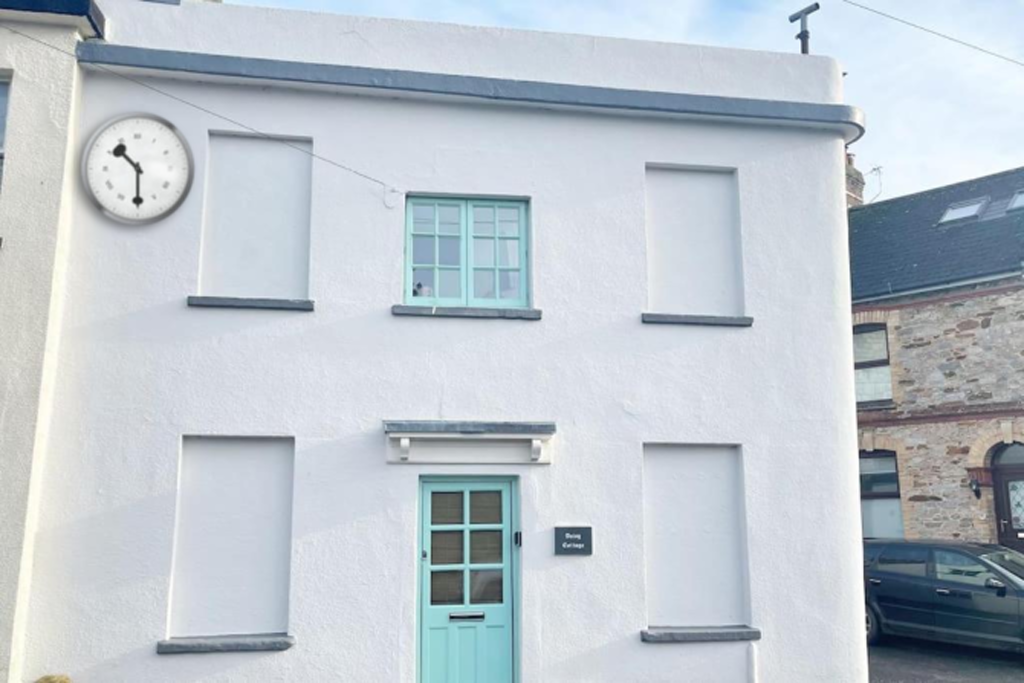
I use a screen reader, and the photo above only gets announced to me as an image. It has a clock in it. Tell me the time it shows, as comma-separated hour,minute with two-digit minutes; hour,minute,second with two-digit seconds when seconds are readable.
10,30
